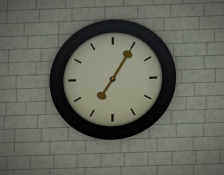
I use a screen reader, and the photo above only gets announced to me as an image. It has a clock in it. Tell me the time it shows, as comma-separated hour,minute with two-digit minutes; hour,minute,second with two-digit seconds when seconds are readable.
7,05
